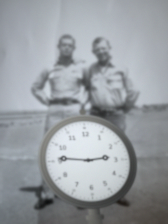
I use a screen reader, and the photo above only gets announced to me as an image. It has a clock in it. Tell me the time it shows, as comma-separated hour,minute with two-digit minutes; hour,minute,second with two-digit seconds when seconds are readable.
2,46
